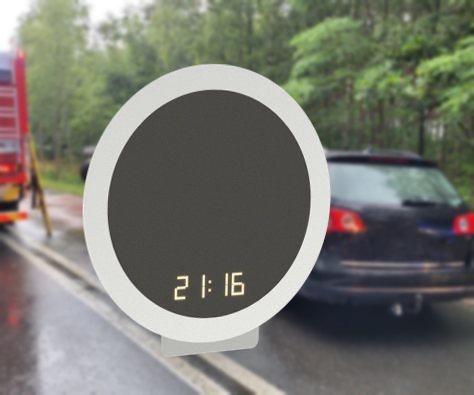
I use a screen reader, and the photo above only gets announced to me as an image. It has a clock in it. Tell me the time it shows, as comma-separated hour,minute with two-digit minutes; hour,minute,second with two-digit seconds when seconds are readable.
21,16
